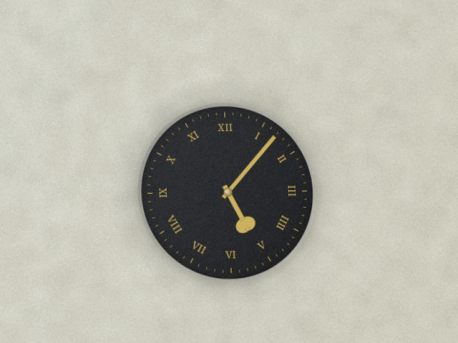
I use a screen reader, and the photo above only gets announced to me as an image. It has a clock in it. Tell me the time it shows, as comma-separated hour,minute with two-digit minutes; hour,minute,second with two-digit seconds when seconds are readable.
5,07
